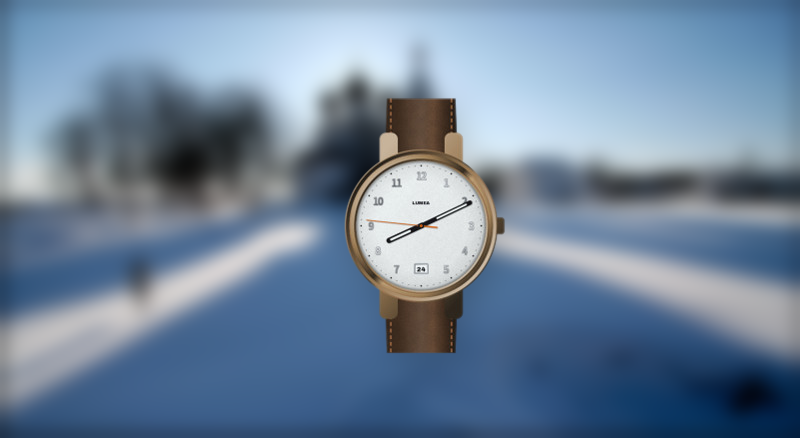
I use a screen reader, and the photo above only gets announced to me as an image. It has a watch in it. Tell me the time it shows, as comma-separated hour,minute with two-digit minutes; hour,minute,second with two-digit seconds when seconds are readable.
8,10,46
